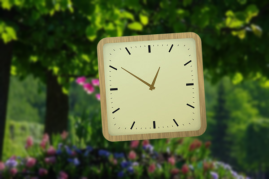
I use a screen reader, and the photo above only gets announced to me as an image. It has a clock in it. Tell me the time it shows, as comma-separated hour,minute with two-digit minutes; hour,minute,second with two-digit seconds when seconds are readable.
12,51
